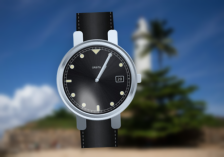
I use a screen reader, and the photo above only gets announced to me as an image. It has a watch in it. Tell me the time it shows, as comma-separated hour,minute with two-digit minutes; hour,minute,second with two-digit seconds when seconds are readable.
1,05
